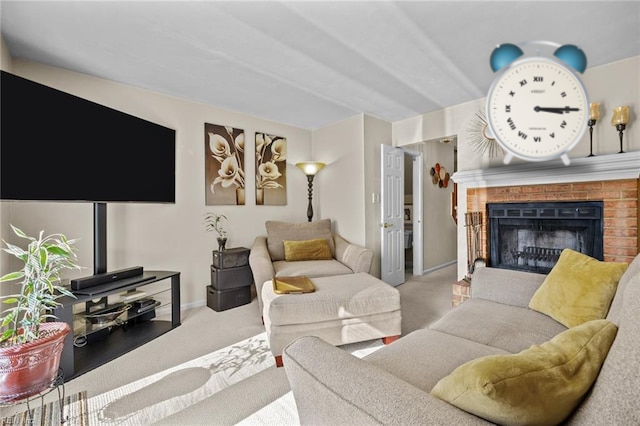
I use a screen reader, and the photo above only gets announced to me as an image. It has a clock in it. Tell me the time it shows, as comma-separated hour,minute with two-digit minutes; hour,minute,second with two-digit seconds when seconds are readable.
3,15
